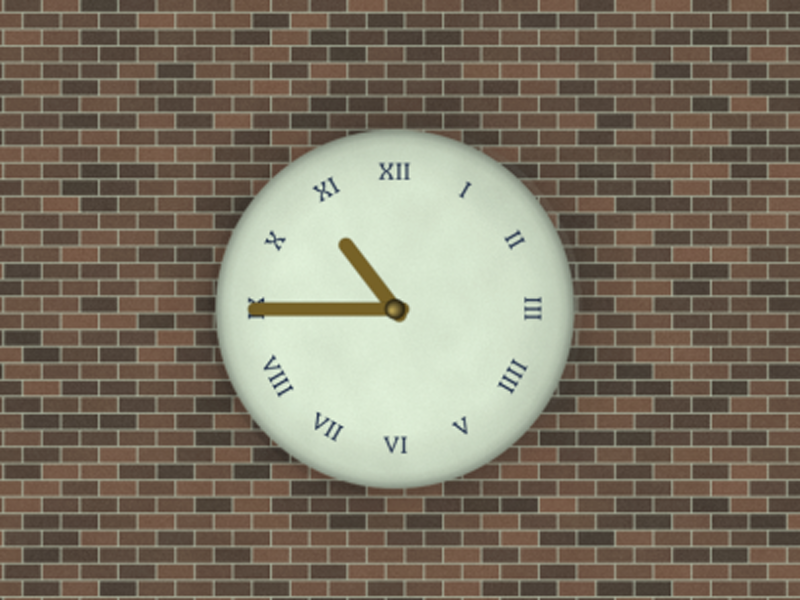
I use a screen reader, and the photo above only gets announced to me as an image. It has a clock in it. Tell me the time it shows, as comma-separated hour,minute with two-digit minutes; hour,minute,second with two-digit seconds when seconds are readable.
10,45
